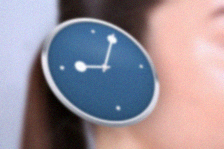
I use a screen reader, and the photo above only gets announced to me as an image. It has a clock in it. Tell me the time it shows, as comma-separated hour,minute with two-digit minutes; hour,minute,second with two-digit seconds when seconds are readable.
9,05
